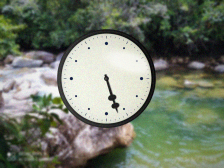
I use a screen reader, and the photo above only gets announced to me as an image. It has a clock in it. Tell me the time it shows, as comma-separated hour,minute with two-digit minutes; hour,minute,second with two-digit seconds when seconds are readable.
5,27
